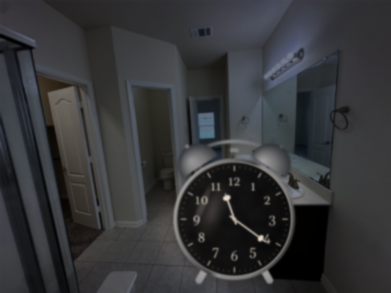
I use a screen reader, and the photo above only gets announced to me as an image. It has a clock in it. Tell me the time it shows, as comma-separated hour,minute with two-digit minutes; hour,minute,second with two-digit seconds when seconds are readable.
11,21
